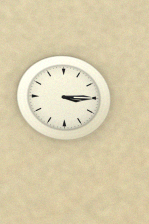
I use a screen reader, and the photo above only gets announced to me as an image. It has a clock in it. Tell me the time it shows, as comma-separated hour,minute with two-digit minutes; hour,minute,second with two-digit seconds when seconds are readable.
3,15
